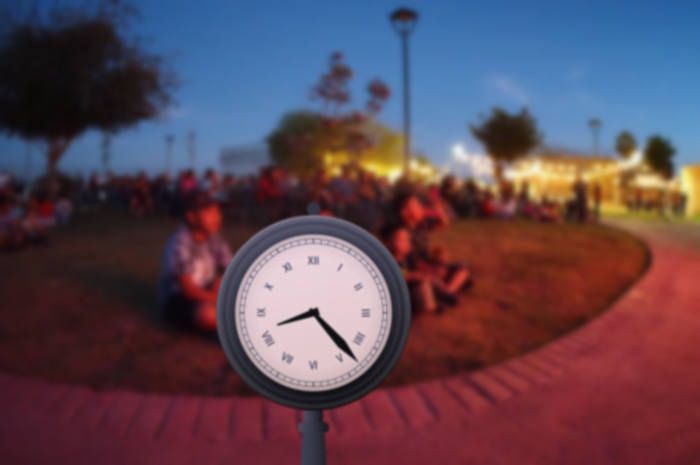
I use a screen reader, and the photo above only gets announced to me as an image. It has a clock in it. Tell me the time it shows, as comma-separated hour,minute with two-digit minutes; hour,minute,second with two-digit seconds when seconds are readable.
8,23
